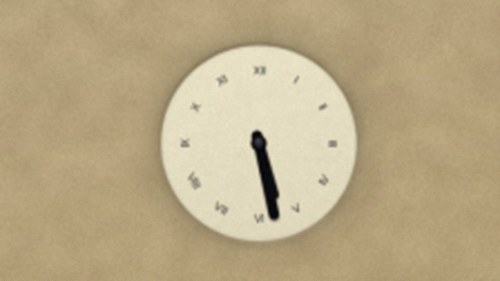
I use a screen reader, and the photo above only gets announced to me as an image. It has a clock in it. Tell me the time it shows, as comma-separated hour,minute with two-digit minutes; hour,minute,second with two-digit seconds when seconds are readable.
5,28
